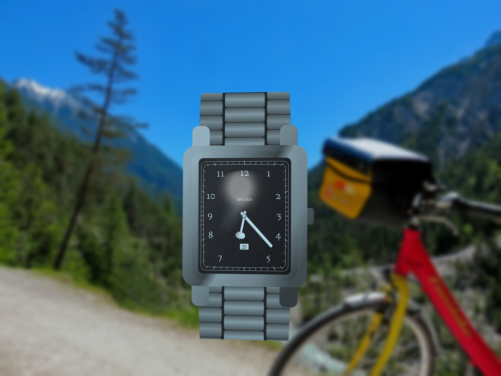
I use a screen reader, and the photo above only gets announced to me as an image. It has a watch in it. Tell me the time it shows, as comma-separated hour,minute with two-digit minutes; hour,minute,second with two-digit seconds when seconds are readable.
6,23
